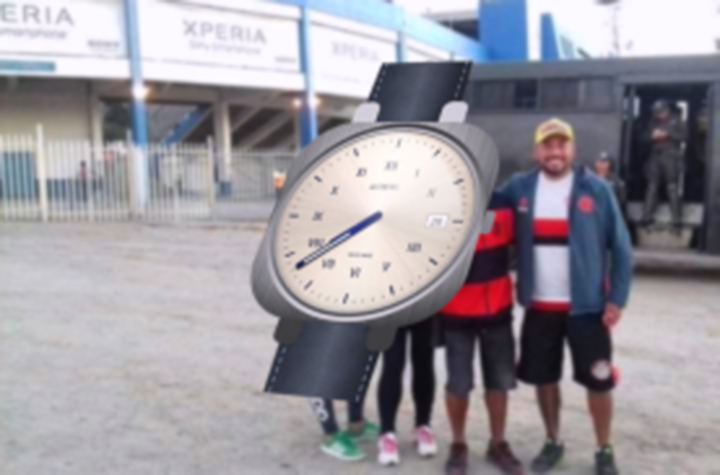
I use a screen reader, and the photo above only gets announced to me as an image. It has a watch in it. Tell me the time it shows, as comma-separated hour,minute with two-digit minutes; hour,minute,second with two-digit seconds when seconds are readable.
7,38
